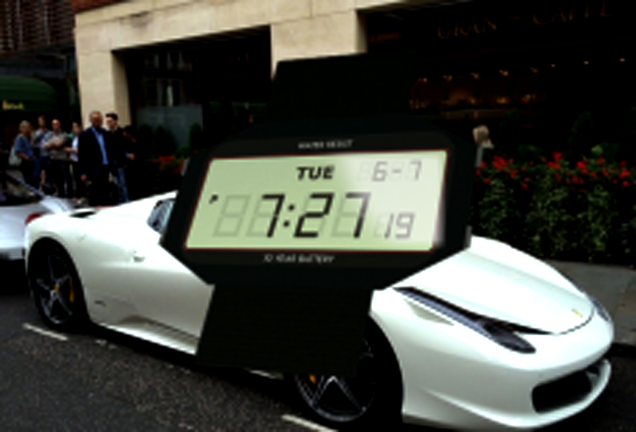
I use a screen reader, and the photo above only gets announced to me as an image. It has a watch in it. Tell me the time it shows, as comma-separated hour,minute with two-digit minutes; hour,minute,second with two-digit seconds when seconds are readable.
7,27,19
